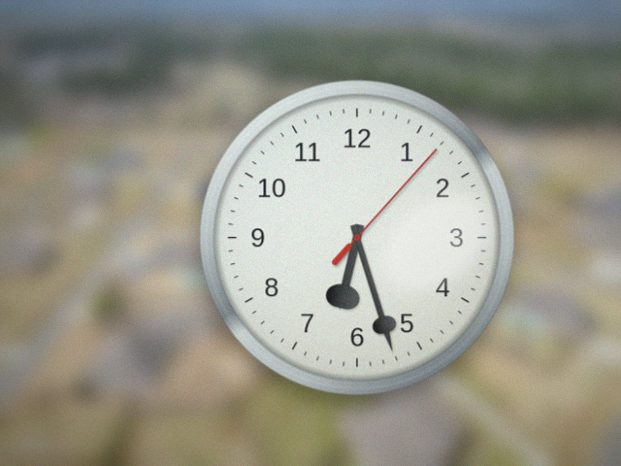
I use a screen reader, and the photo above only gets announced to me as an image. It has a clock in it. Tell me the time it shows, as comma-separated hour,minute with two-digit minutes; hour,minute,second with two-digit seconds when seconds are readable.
6,27,07
